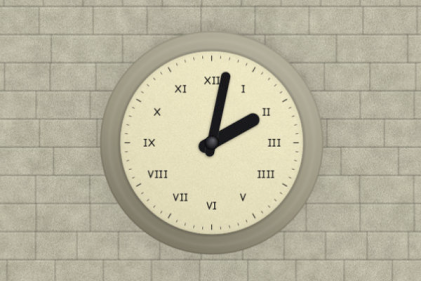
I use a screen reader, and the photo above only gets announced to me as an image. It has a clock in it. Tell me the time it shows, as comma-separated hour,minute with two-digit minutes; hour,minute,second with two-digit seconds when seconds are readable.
2,02
